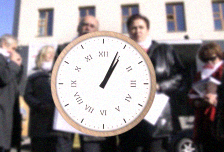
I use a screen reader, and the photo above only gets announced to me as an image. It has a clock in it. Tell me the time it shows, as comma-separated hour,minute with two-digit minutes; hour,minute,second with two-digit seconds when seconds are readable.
1,04
